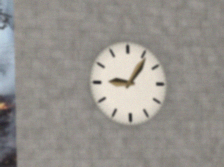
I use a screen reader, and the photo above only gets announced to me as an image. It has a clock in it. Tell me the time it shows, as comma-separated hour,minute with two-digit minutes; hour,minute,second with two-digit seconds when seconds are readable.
9,06
